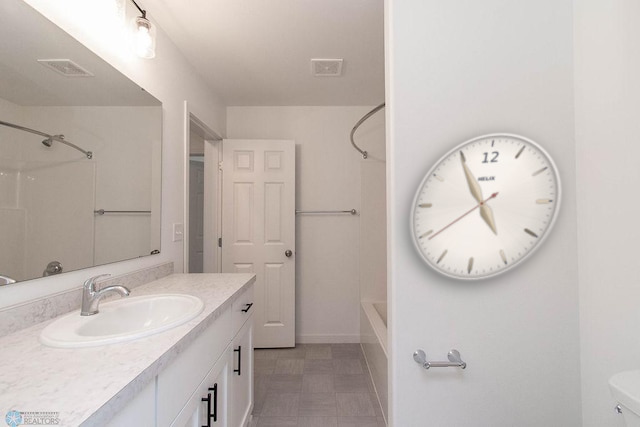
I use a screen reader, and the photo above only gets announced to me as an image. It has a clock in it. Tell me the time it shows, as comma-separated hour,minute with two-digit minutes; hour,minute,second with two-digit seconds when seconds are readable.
4,54,39
